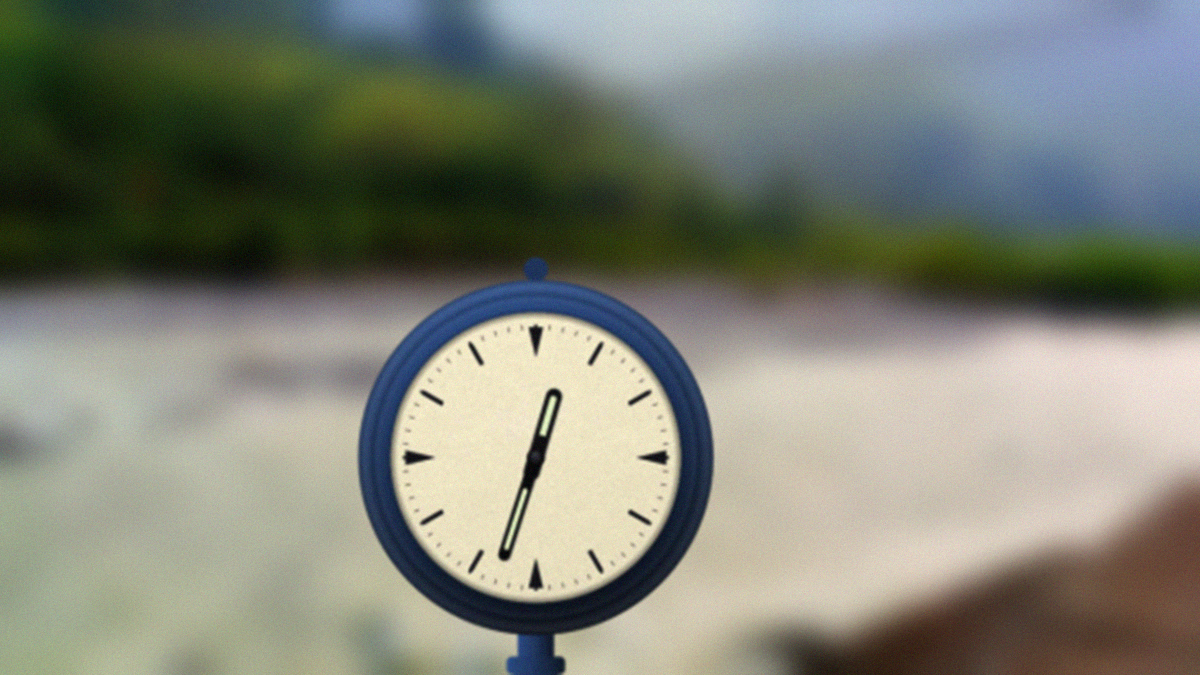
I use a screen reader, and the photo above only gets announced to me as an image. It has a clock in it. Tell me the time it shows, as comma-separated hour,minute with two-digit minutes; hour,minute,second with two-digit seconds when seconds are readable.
12,33
